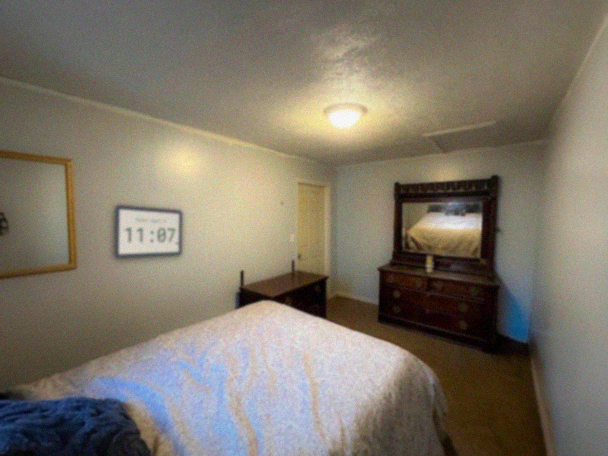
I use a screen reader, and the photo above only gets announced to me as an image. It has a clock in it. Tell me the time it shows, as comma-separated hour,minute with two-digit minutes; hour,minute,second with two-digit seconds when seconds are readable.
11,07
